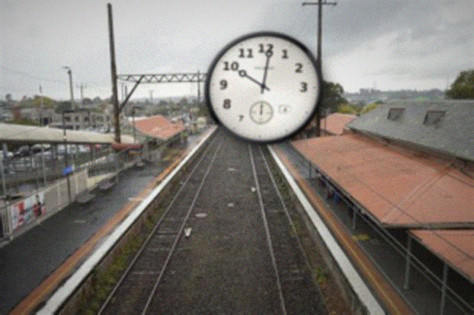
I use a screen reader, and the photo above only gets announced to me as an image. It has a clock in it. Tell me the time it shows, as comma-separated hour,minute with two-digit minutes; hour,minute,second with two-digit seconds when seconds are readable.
10,01
